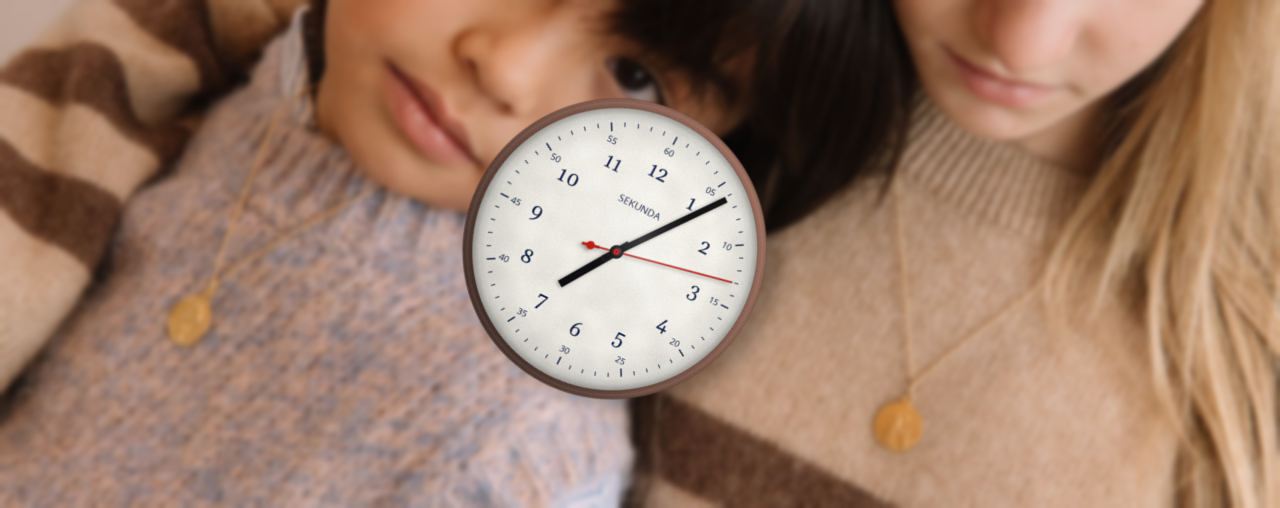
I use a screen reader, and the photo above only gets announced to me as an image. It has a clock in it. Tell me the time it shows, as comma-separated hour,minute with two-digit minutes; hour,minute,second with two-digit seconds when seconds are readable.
7,06,13
